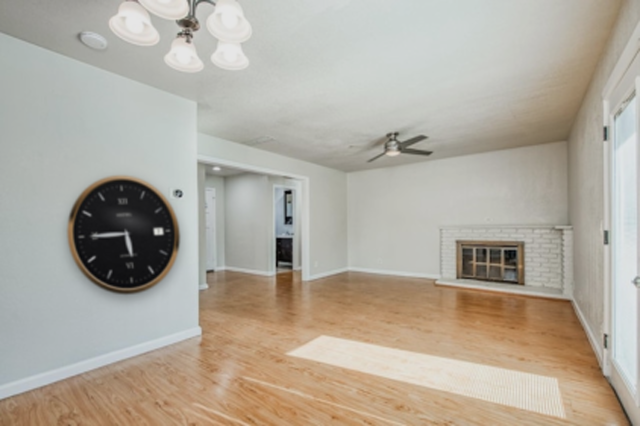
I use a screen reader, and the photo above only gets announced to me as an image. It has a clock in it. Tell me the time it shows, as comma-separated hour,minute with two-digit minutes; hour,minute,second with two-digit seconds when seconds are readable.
5,45
